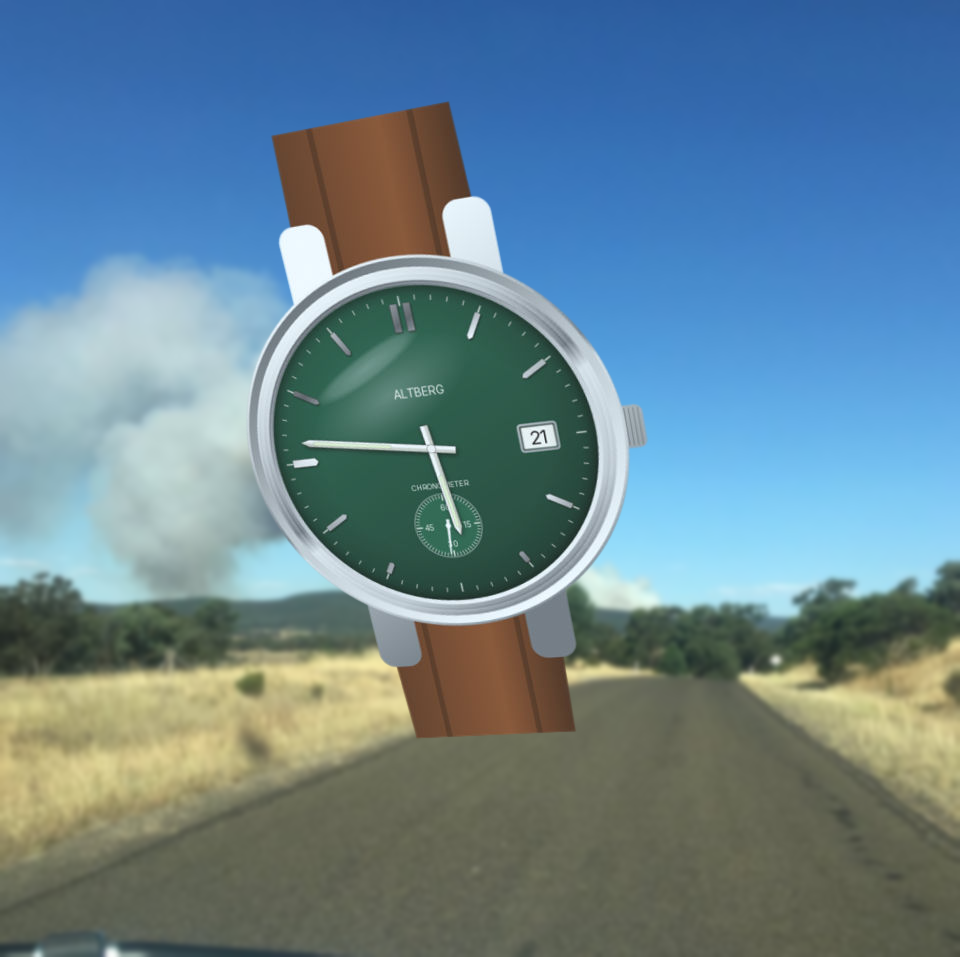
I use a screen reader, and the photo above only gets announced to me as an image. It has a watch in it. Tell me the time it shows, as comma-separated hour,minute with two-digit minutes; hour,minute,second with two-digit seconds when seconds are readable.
5,46,31
